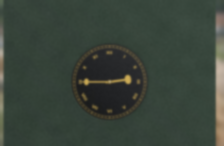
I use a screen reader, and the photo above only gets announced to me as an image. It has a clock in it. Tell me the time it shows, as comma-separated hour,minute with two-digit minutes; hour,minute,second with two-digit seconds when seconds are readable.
2,45
